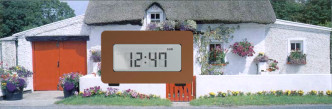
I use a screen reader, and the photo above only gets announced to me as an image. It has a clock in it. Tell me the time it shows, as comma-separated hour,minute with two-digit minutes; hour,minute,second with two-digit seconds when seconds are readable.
12,47
